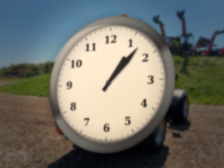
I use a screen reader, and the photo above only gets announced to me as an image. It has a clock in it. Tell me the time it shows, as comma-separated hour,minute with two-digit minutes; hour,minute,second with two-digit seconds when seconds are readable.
1,07
